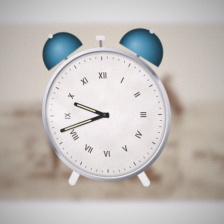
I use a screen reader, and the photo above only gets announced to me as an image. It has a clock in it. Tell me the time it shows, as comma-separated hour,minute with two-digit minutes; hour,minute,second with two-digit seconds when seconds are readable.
9,42
